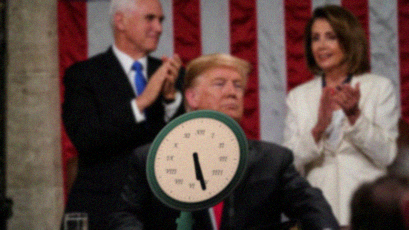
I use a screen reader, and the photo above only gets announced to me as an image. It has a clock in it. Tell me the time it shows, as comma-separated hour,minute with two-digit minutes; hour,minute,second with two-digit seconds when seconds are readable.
5,26
